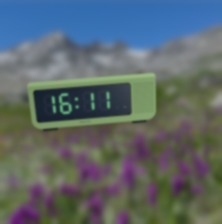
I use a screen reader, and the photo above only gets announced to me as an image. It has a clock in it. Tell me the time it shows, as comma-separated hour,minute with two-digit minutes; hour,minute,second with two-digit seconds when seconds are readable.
16,11
